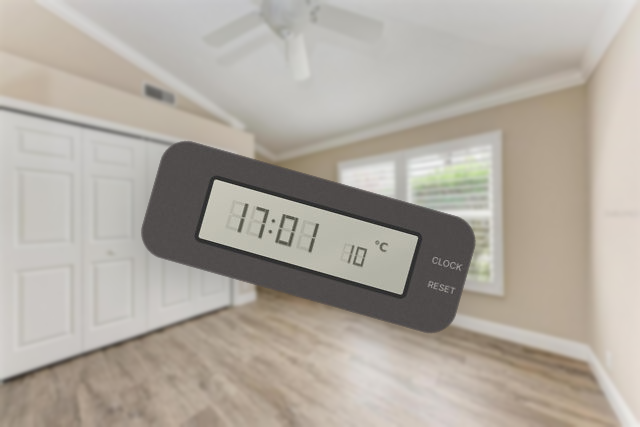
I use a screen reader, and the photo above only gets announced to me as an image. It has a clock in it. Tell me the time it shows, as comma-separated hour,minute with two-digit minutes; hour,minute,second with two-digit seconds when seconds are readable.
17,01
